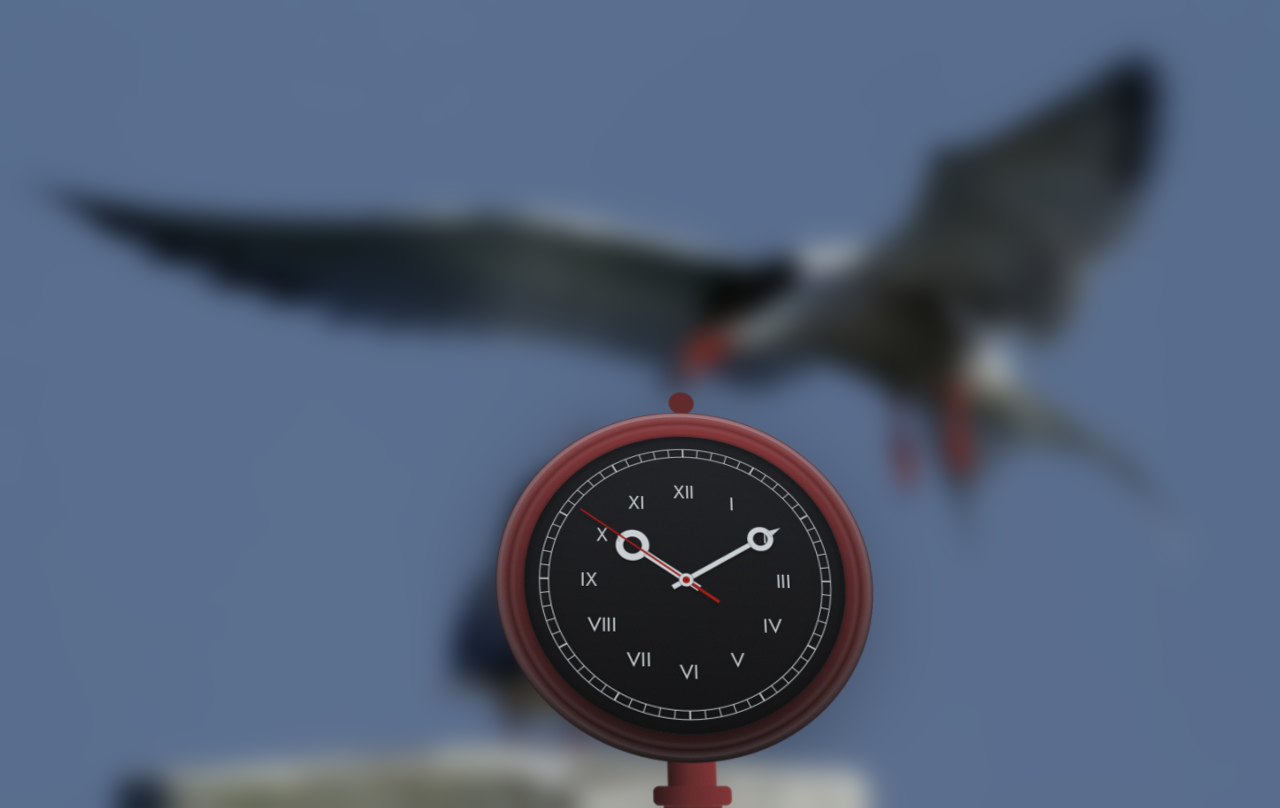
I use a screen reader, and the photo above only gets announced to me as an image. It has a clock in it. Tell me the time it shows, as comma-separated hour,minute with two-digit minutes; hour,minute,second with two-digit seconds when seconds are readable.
10,09,51
